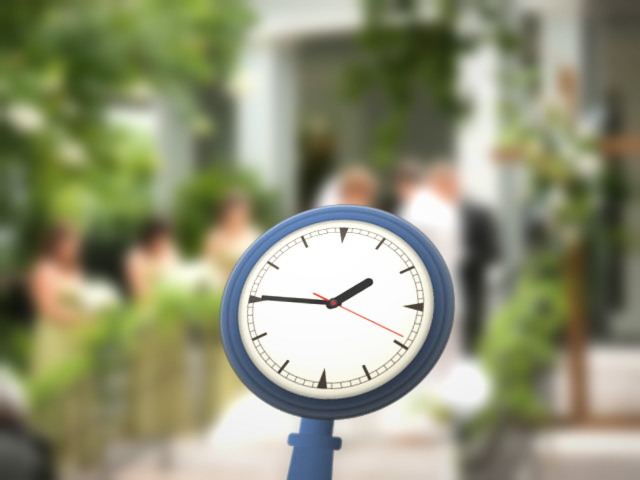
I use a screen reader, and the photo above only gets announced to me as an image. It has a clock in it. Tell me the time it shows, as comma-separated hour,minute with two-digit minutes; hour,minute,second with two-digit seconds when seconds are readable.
1,45,19
